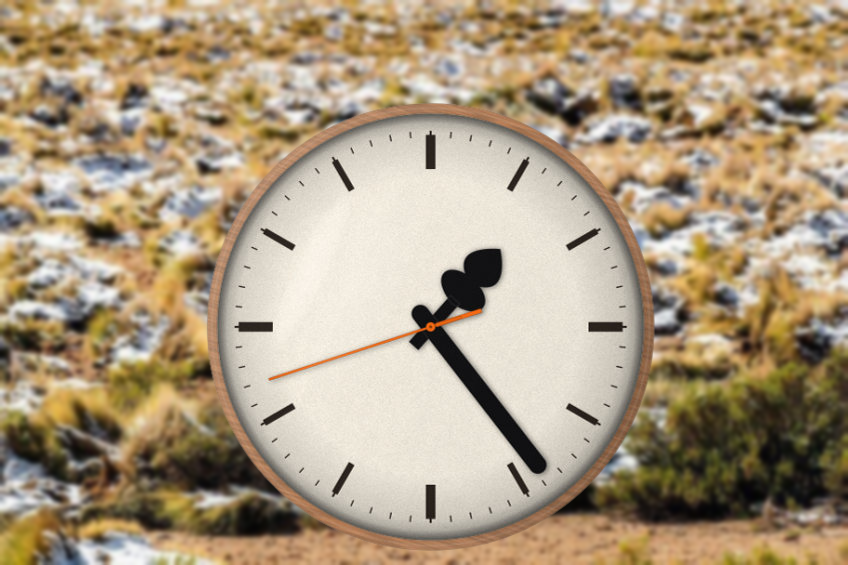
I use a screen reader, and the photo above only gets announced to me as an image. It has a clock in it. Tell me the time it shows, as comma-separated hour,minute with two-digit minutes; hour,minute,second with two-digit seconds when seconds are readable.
1,23,42
